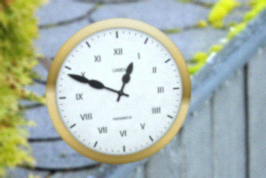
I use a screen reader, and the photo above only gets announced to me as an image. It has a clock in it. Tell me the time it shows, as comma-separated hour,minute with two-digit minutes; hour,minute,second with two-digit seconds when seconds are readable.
12,49
